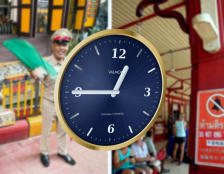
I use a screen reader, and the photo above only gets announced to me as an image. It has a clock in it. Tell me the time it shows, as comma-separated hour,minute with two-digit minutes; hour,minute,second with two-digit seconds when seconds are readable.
12,45
